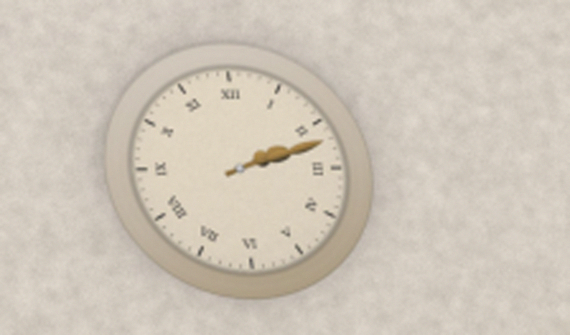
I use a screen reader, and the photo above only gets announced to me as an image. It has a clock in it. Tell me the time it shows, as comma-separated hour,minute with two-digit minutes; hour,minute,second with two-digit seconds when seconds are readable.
2,12
